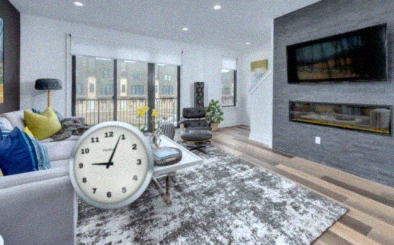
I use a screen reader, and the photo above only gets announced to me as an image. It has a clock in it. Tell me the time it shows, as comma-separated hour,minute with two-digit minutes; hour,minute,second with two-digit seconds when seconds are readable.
9,04
